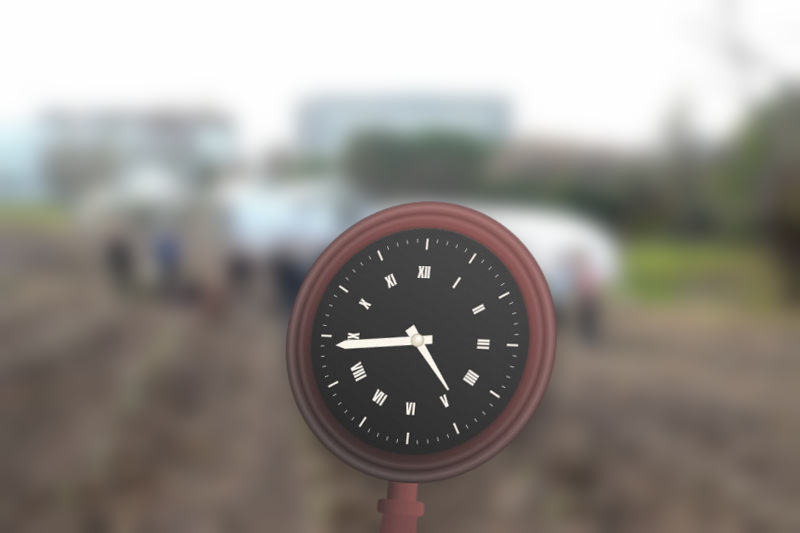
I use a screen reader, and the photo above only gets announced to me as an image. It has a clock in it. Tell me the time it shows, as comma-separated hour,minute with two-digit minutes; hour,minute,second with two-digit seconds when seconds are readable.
4,44
